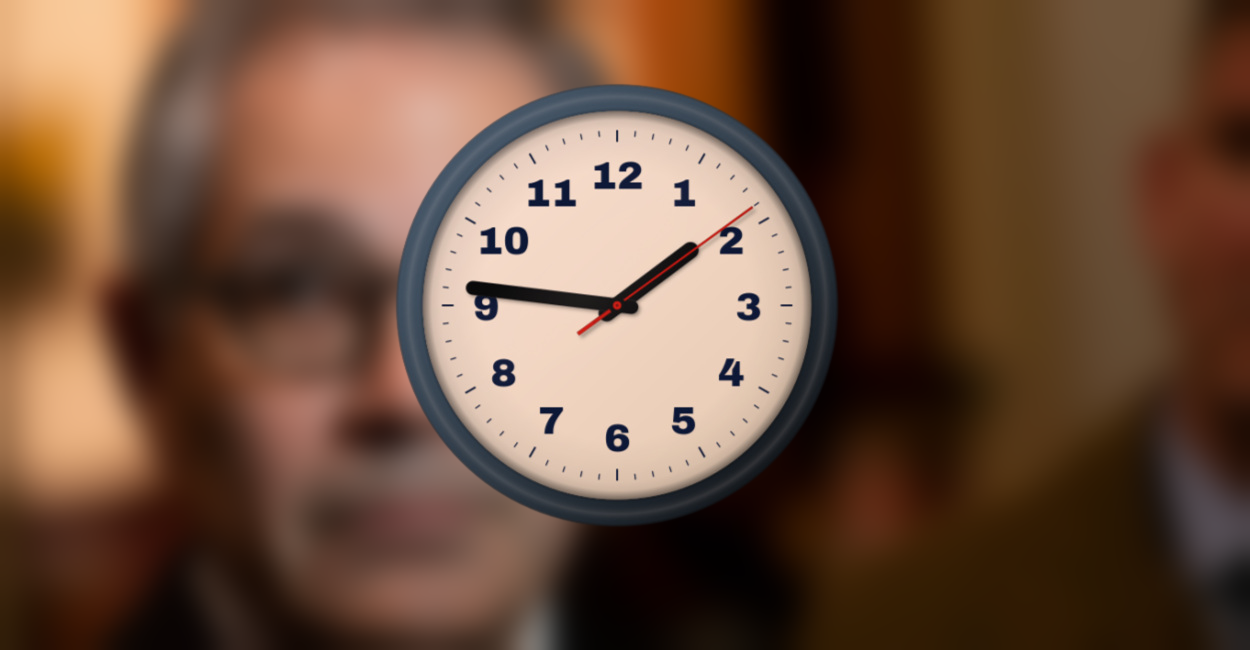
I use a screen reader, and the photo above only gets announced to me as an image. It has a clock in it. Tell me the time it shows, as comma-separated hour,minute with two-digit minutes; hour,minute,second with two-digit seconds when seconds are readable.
1,46,09
